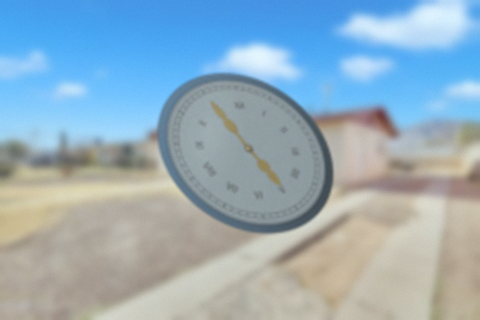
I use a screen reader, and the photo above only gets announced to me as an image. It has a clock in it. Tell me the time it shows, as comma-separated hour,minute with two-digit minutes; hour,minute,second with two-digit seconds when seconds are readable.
4,55
